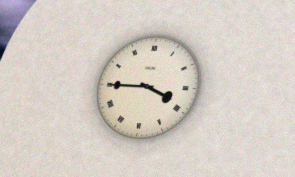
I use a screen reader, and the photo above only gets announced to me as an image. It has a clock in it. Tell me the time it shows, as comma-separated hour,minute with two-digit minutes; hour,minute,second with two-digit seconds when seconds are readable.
3,45
